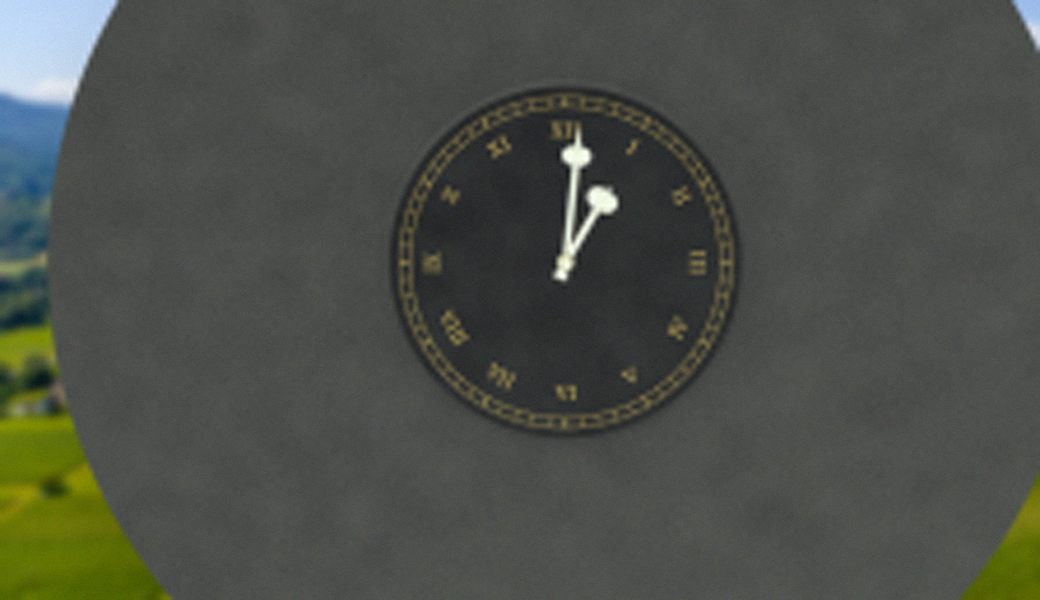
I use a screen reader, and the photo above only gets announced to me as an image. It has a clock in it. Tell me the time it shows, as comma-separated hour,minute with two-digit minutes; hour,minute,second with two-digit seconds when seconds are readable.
1,01
